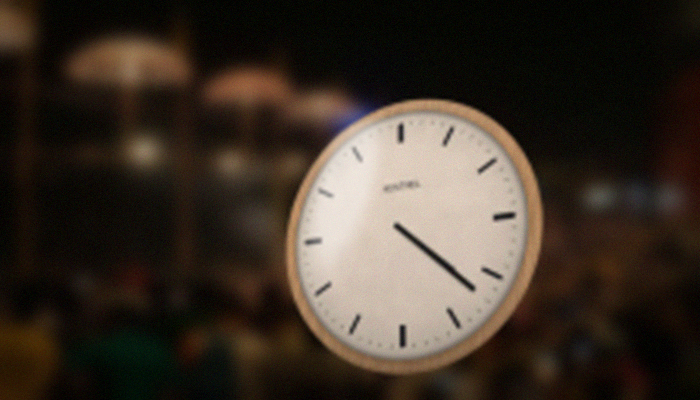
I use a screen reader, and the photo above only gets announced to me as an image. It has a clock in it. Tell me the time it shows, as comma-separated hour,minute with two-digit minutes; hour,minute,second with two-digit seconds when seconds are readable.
4,22
